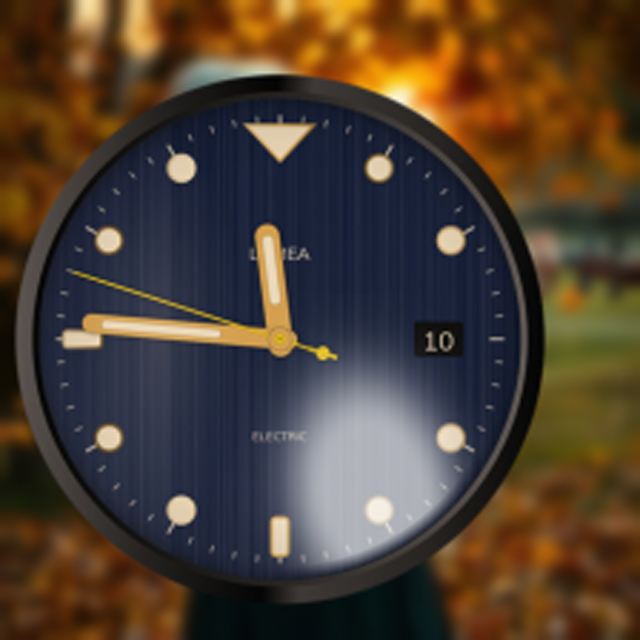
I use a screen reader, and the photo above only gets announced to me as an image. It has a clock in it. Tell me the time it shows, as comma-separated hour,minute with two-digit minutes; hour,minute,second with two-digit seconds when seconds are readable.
11,45,48
